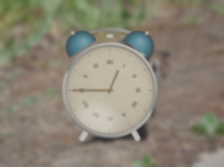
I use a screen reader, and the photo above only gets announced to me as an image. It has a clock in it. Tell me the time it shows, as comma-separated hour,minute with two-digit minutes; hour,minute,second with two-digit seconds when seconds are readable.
12,45
